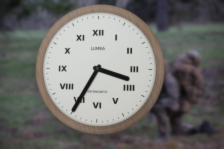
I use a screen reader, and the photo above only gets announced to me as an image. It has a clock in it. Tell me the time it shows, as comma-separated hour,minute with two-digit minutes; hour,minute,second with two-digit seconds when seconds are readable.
3,35
